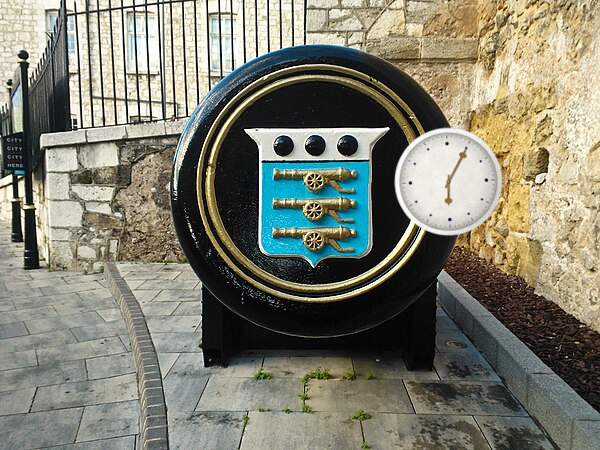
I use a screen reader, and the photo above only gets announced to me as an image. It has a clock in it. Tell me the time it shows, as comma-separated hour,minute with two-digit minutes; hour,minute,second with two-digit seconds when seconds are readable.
6,05
